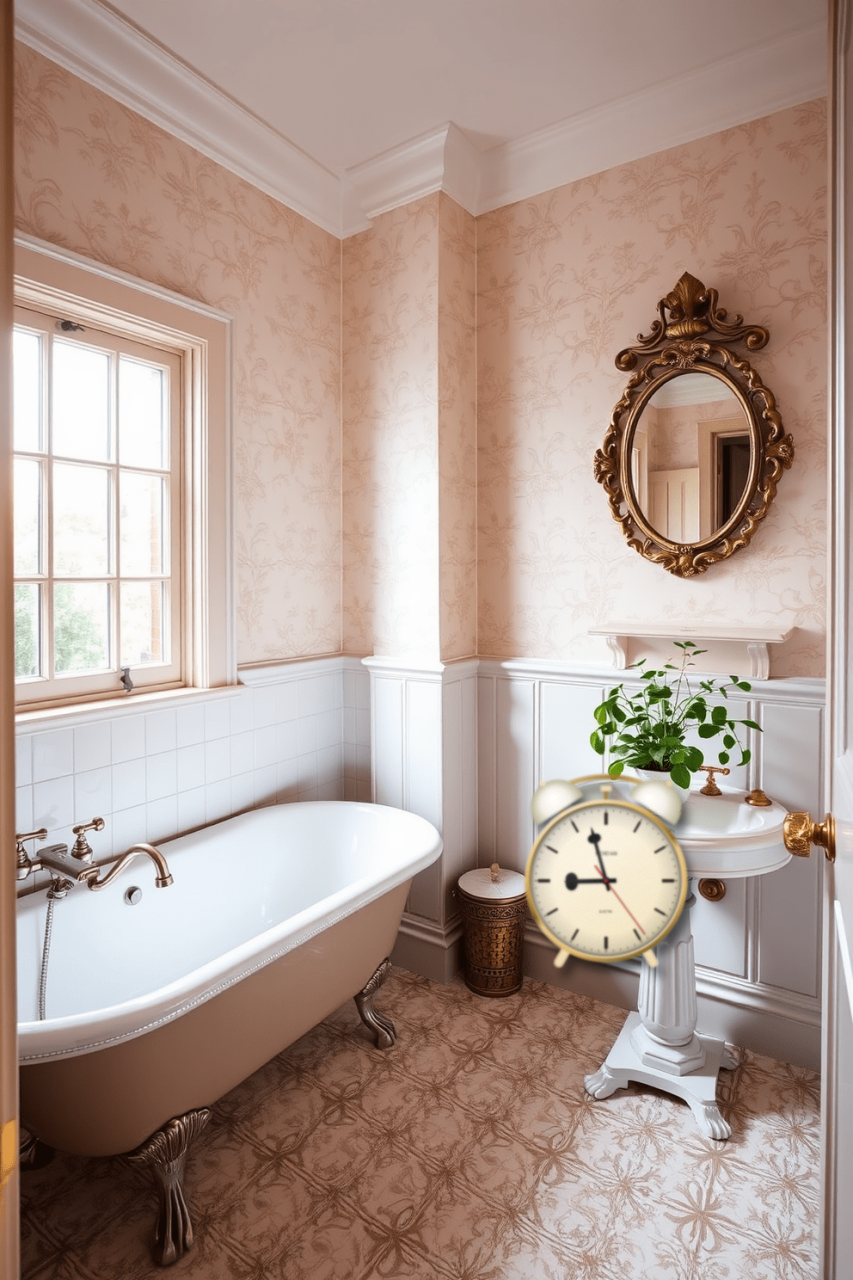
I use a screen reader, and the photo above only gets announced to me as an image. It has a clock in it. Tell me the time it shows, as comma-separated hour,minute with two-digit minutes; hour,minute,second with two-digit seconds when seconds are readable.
8,57,24
